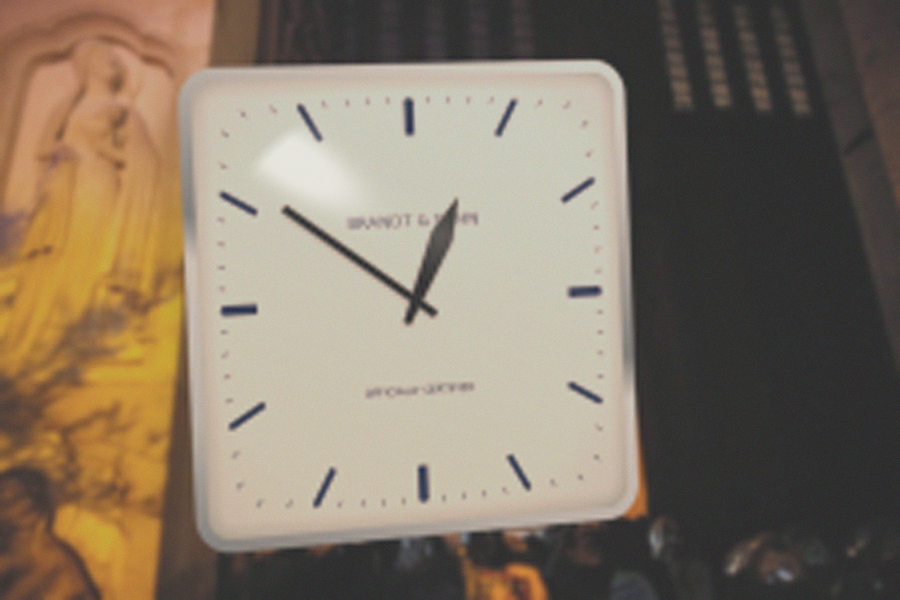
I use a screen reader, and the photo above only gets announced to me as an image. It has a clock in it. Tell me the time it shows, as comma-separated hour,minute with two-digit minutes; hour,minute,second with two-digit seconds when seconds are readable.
12,51
